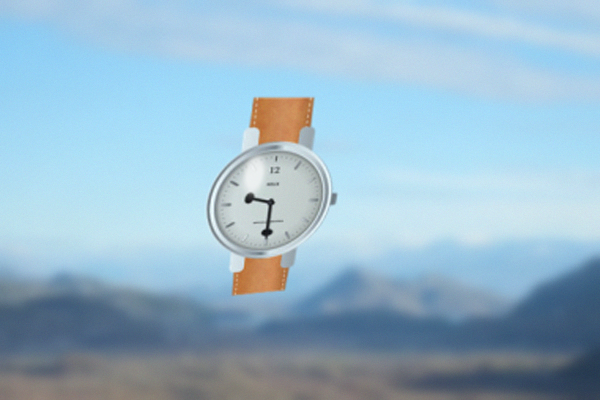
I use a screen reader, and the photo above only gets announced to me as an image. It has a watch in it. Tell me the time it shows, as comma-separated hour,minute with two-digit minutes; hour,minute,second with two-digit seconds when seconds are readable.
9,30
